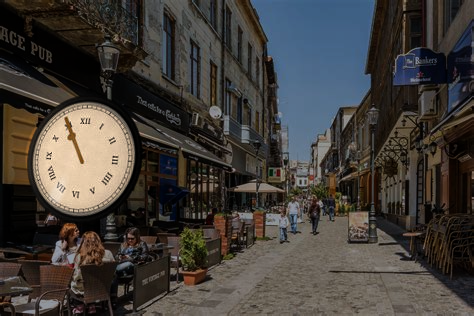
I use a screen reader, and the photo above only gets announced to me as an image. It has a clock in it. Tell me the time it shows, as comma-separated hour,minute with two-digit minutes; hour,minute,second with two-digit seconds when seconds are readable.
10,55
